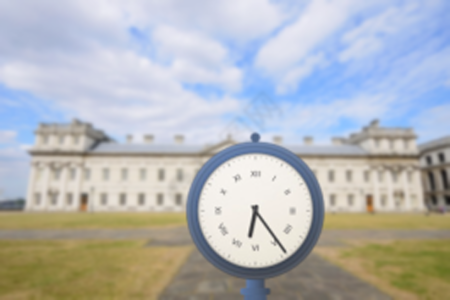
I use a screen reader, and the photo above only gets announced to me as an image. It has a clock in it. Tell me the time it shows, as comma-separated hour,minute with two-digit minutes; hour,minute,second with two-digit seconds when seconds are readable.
6,24
